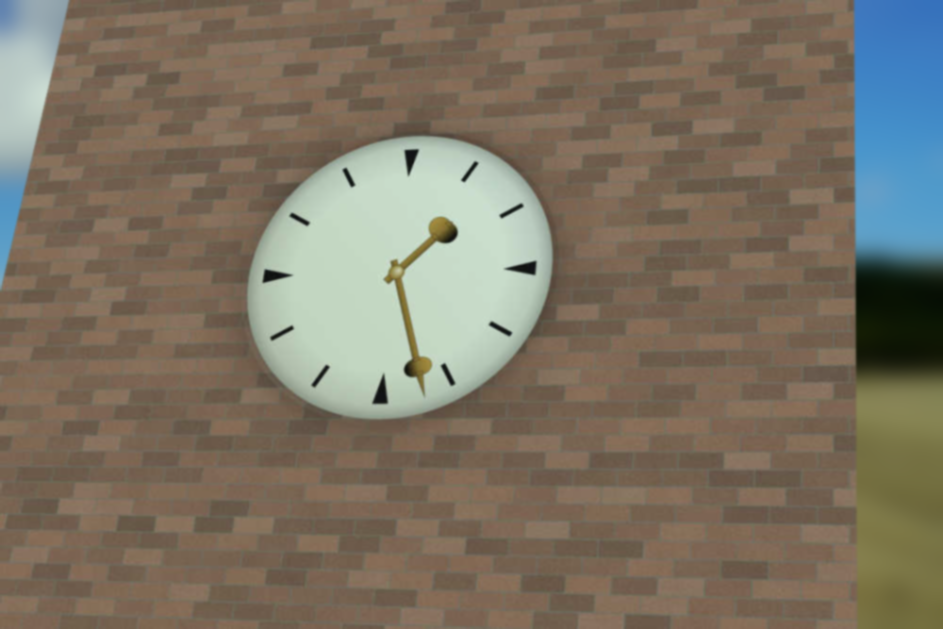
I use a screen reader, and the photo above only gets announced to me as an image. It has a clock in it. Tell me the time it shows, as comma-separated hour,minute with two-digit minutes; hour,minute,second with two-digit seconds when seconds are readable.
1,27
